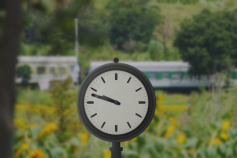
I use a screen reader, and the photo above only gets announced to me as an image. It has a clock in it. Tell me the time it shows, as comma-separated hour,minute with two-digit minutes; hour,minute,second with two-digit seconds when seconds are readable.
9,48
